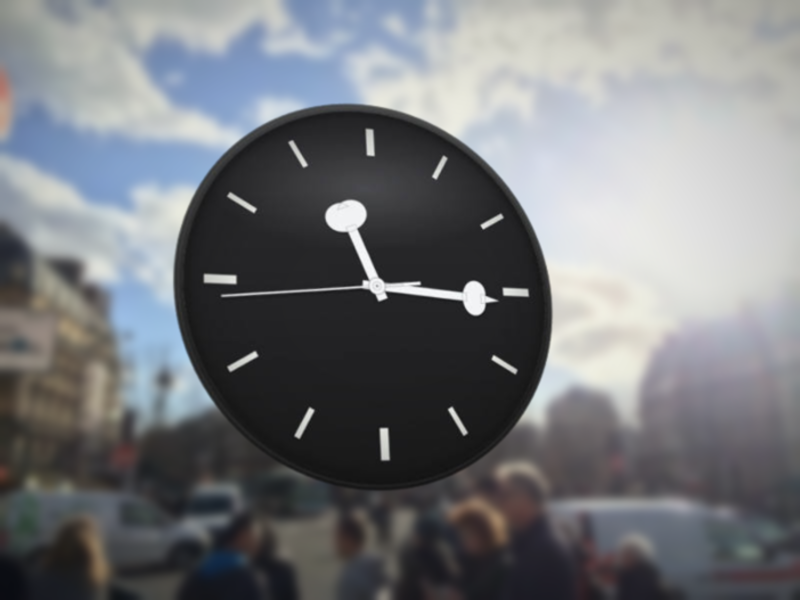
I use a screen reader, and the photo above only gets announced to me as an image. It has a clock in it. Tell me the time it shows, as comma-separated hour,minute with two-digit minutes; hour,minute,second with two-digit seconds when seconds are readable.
11,15,44
